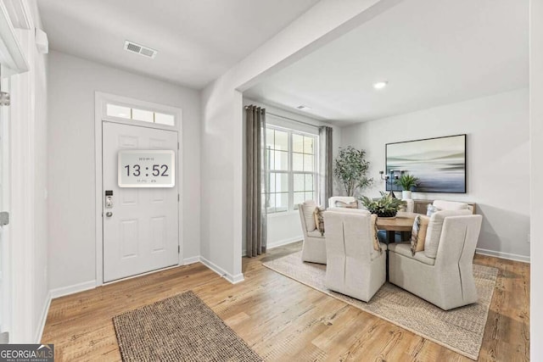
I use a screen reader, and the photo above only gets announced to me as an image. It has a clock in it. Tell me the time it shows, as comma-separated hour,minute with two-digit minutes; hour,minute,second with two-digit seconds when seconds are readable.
13,52
